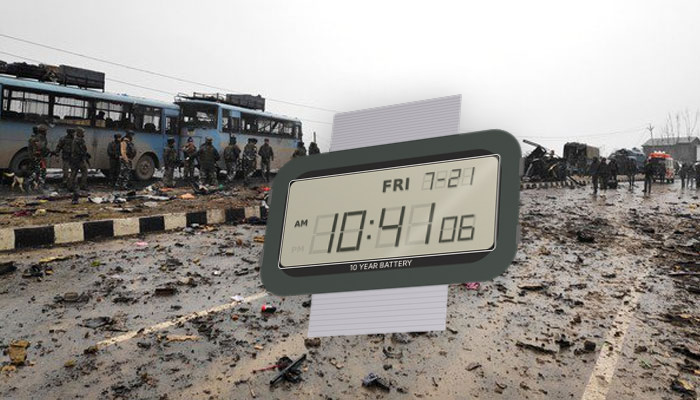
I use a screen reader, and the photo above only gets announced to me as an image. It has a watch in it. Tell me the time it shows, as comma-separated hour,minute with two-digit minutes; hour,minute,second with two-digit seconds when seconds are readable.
10,41,06
